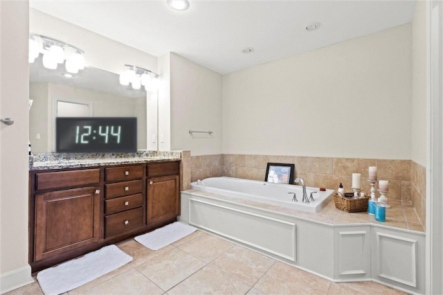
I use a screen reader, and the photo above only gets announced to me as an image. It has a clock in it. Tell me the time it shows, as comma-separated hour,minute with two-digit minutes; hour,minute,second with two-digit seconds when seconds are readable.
12,44
